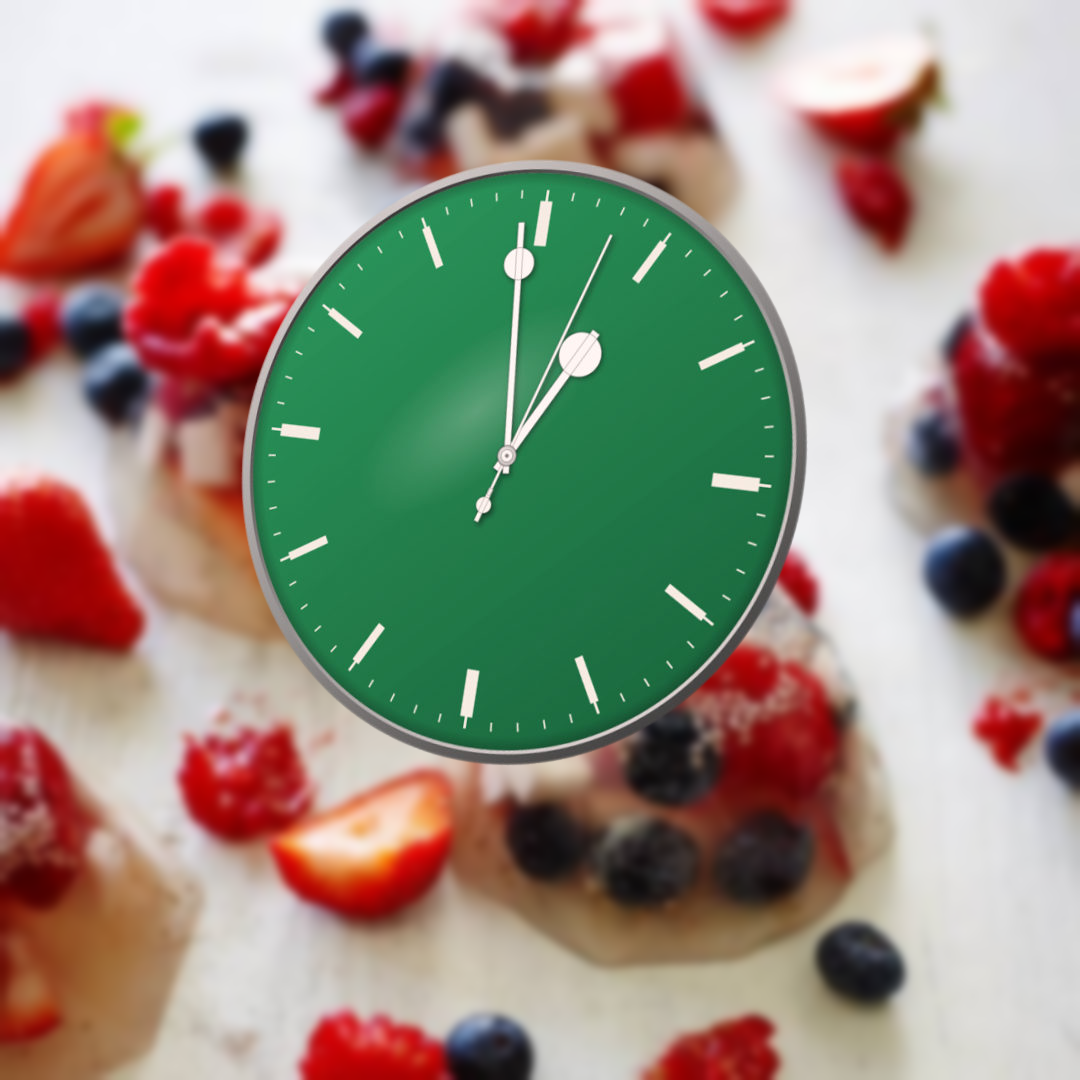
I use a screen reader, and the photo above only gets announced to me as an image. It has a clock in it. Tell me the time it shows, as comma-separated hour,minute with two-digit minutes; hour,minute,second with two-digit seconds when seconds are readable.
12,59,03
